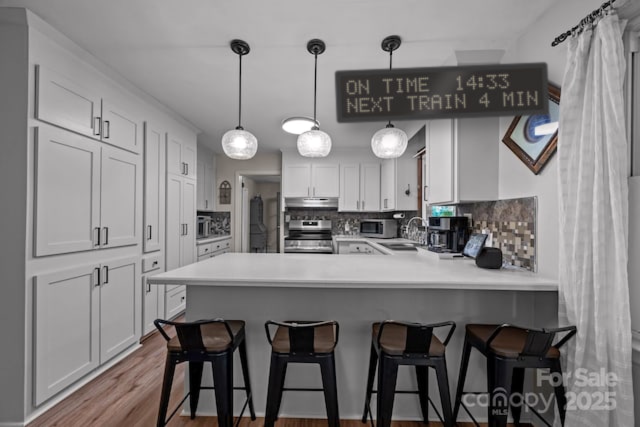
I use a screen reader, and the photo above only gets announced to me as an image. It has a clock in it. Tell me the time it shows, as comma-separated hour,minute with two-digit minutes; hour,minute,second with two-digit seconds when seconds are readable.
14,33
